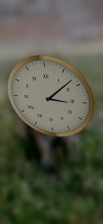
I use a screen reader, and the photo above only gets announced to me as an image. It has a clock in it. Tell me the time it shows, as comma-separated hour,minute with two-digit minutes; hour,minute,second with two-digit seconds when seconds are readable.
3,08
